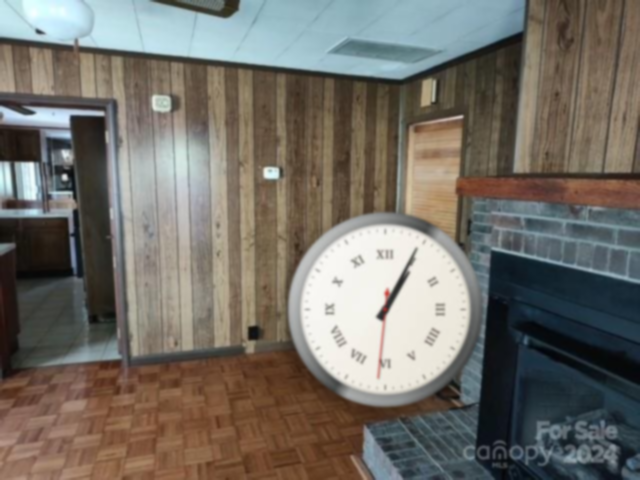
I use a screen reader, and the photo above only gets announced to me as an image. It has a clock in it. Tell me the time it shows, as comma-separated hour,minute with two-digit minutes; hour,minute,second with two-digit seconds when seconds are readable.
1,04,31
